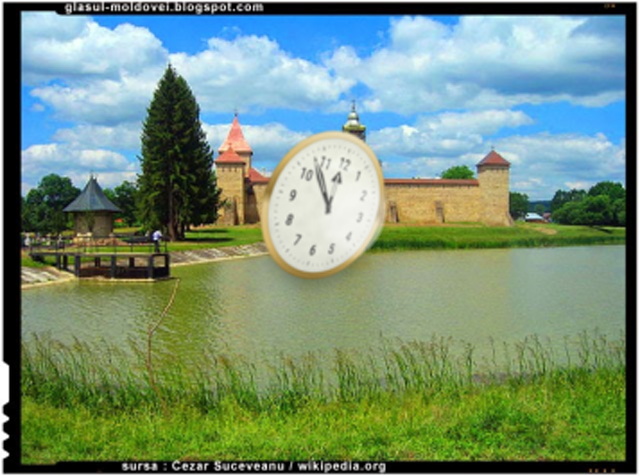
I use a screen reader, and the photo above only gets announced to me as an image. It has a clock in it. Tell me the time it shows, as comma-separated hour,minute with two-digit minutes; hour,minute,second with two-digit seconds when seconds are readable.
11,53
